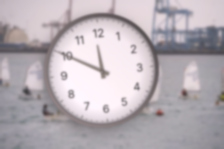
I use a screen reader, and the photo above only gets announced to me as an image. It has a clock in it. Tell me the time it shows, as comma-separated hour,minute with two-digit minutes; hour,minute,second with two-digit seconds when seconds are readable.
11,50
